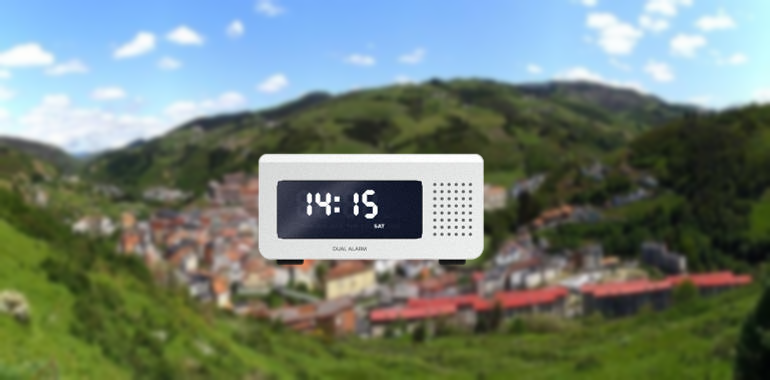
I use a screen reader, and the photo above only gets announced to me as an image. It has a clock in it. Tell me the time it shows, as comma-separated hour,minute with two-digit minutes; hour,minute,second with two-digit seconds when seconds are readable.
14,15
